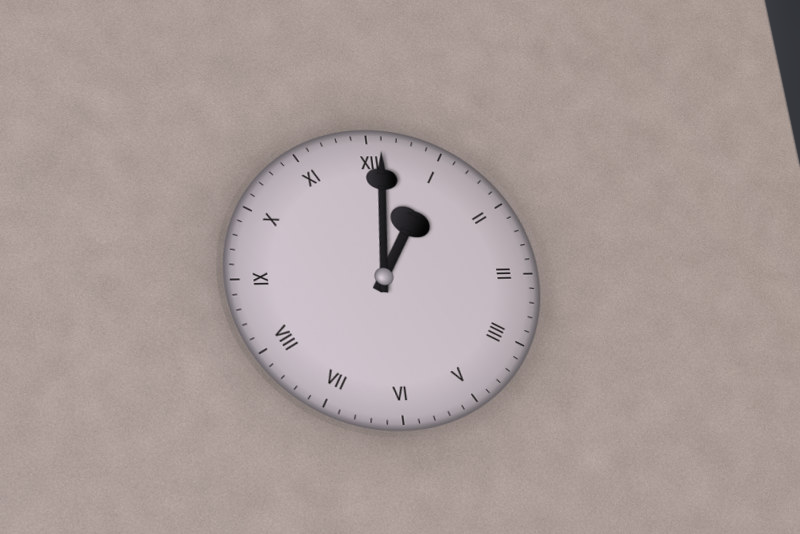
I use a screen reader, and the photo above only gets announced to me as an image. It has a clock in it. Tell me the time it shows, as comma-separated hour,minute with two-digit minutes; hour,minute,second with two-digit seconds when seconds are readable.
1,01
